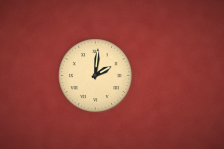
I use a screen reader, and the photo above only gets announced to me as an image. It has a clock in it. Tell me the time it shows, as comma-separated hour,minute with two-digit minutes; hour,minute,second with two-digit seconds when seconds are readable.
2,01
